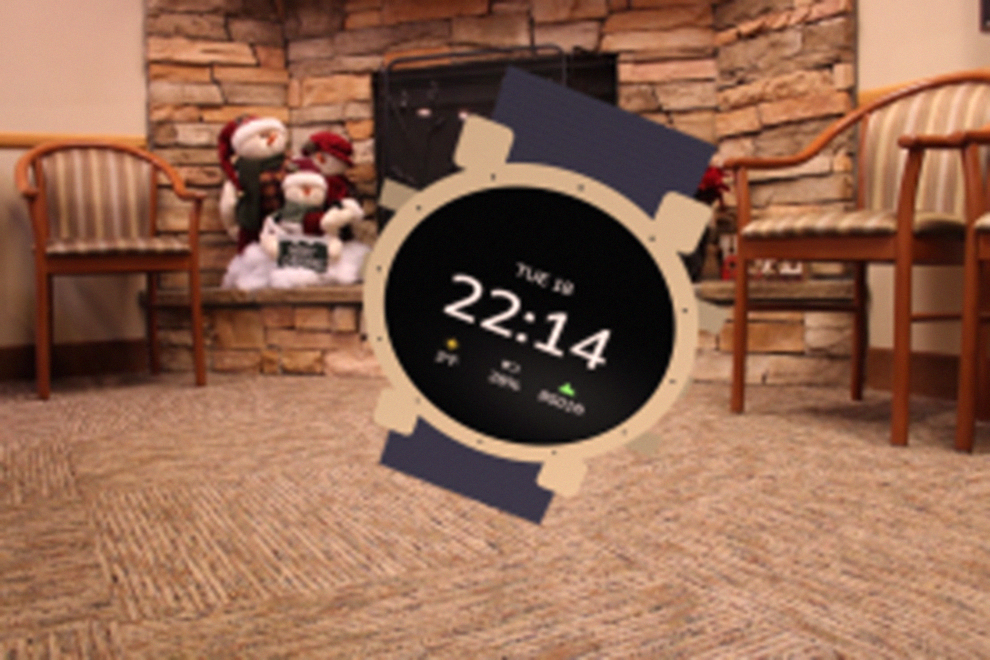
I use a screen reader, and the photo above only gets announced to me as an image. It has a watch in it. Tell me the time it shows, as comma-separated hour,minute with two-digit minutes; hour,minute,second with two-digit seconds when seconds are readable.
22,14
